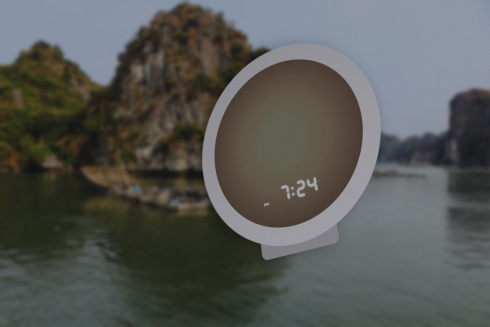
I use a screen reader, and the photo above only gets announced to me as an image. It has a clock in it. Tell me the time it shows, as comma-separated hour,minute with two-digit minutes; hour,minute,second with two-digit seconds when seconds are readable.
7,24
